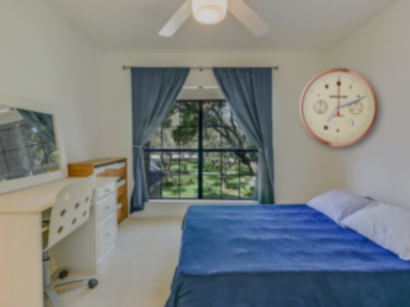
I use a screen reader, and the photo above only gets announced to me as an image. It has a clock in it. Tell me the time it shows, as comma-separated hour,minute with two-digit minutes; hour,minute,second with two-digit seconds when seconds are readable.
7,11
